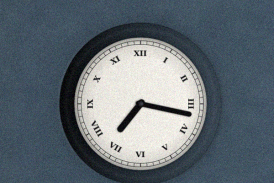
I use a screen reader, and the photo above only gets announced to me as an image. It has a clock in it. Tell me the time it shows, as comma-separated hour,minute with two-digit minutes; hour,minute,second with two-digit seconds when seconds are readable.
7,17
